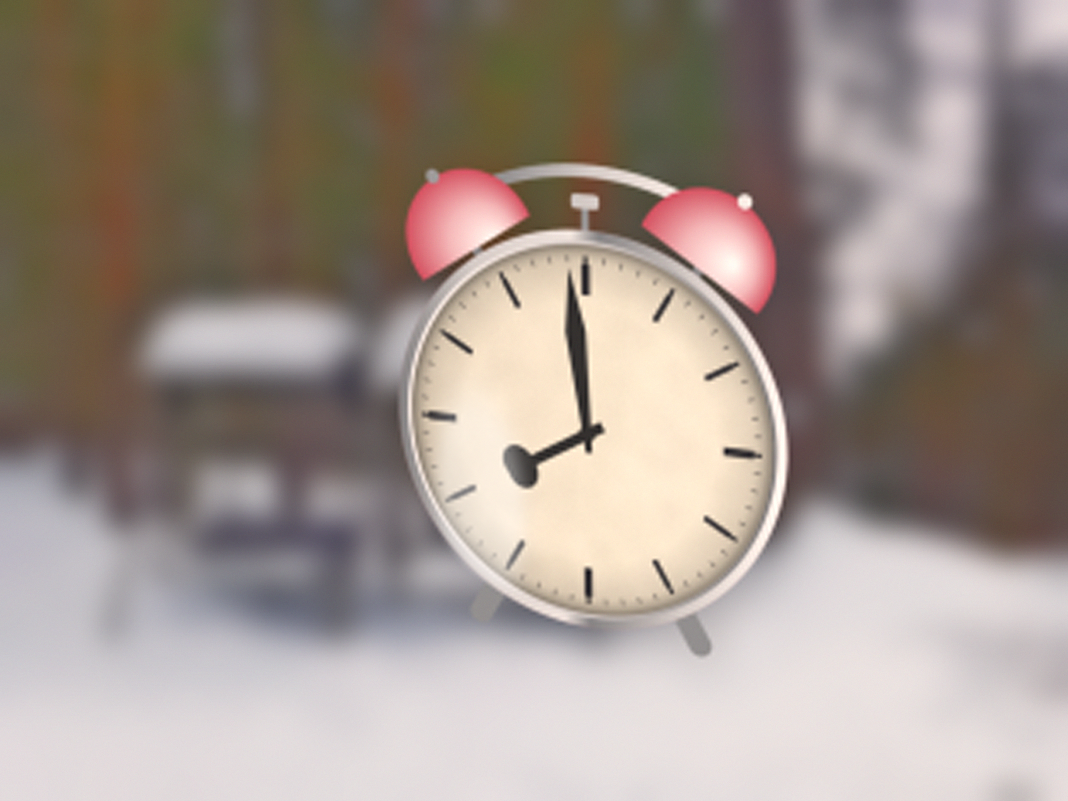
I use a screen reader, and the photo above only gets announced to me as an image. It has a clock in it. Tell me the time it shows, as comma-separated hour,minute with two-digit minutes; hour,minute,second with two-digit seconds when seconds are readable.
7,59
